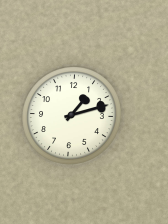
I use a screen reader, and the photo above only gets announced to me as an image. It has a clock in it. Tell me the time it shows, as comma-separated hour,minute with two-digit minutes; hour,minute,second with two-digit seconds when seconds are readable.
1,12
